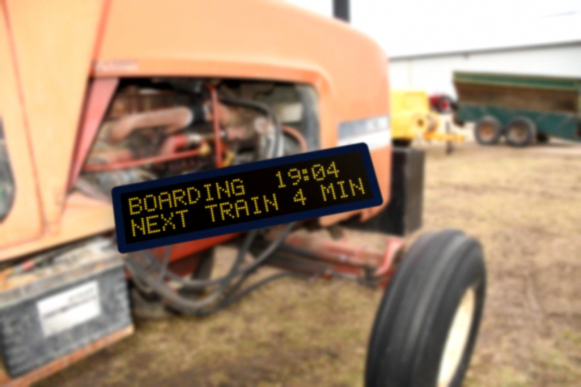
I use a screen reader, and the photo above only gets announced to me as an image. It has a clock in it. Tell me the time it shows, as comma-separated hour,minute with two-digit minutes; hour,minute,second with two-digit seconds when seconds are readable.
19,04
